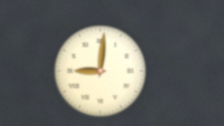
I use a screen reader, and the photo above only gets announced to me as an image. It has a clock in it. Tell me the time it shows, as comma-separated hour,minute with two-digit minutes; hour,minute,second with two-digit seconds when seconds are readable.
9,01
